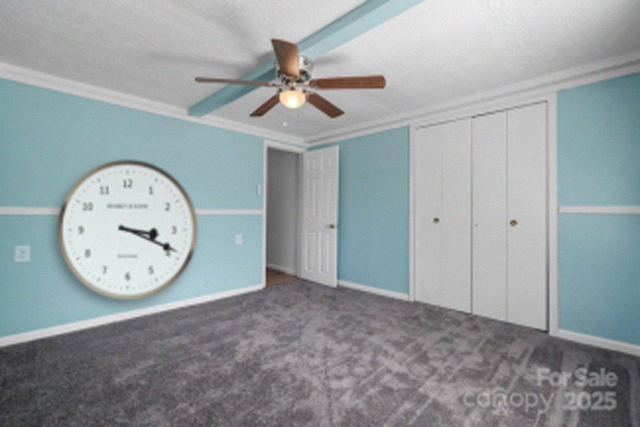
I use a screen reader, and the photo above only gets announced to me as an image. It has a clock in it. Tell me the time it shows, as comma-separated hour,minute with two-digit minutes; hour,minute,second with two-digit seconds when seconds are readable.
3,19
